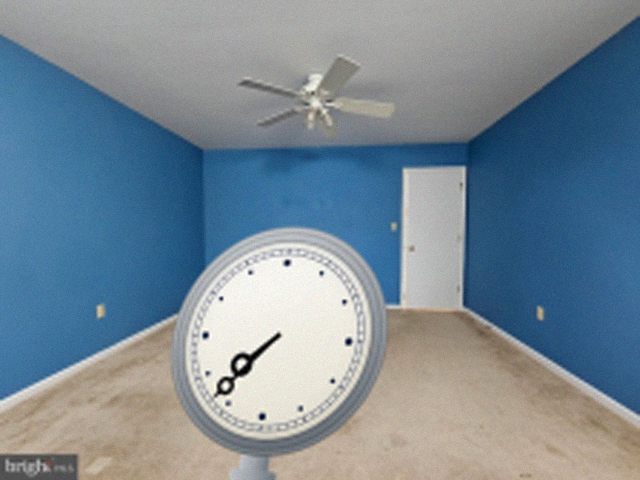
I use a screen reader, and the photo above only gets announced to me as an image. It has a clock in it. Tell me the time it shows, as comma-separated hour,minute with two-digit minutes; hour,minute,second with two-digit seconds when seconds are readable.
7,37
